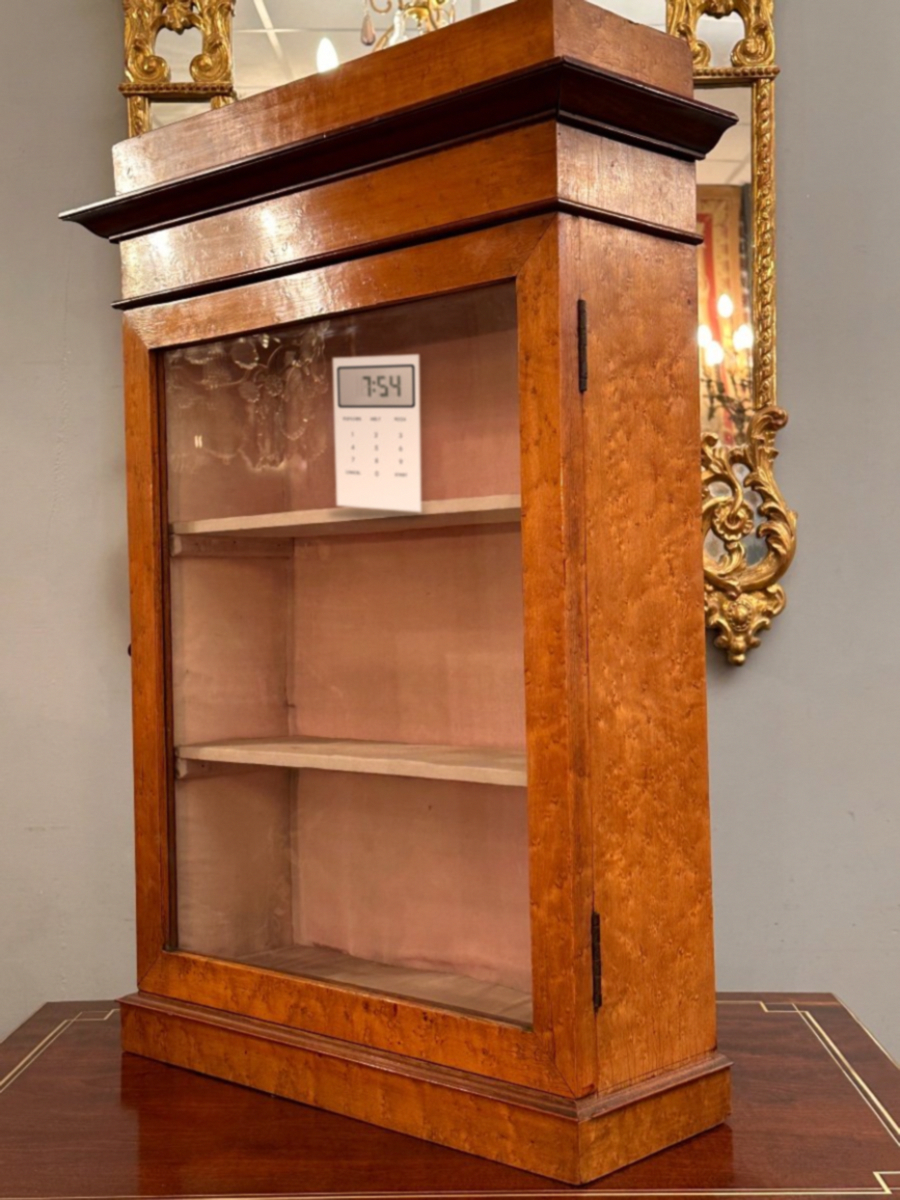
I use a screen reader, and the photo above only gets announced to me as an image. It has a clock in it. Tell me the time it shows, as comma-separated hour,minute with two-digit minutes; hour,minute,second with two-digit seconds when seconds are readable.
7,54
